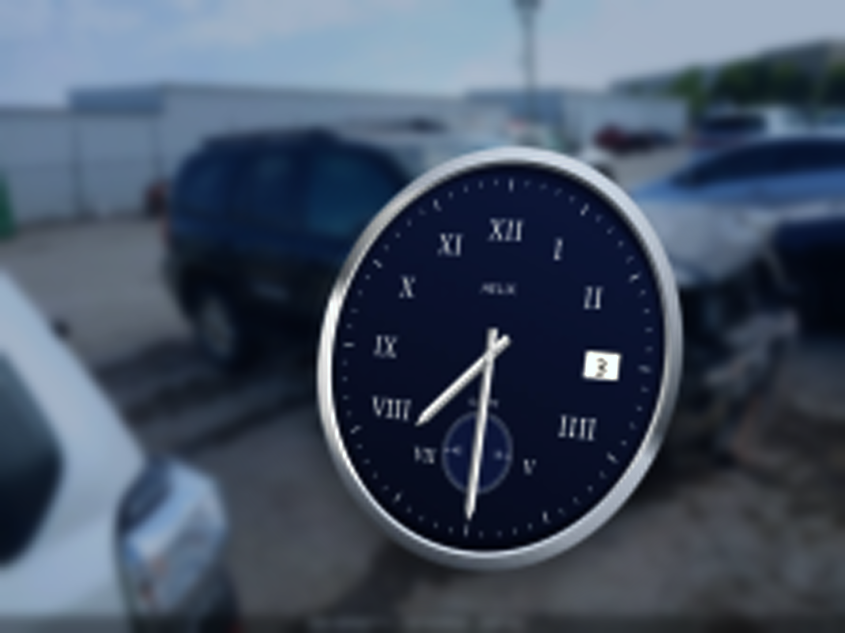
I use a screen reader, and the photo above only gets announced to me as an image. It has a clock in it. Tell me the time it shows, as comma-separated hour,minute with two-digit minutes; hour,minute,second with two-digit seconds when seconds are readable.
7,30
